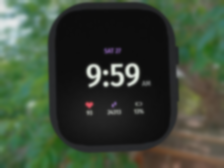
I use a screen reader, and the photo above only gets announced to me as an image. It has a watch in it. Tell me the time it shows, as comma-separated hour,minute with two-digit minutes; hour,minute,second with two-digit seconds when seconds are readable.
9,59
